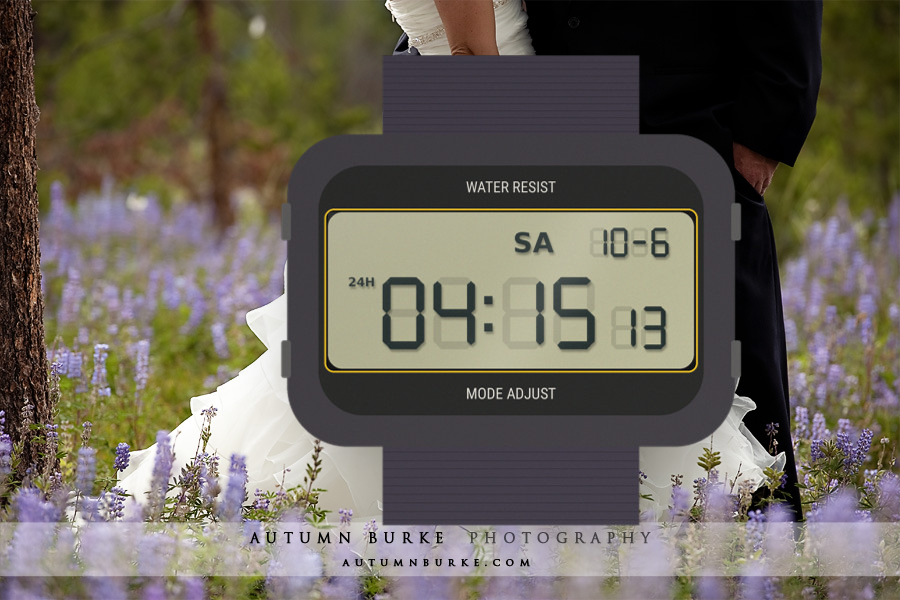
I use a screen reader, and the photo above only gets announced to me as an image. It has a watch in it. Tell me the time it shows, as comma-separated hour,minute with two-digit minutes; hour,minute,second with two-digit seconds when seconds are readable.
4,15,13
